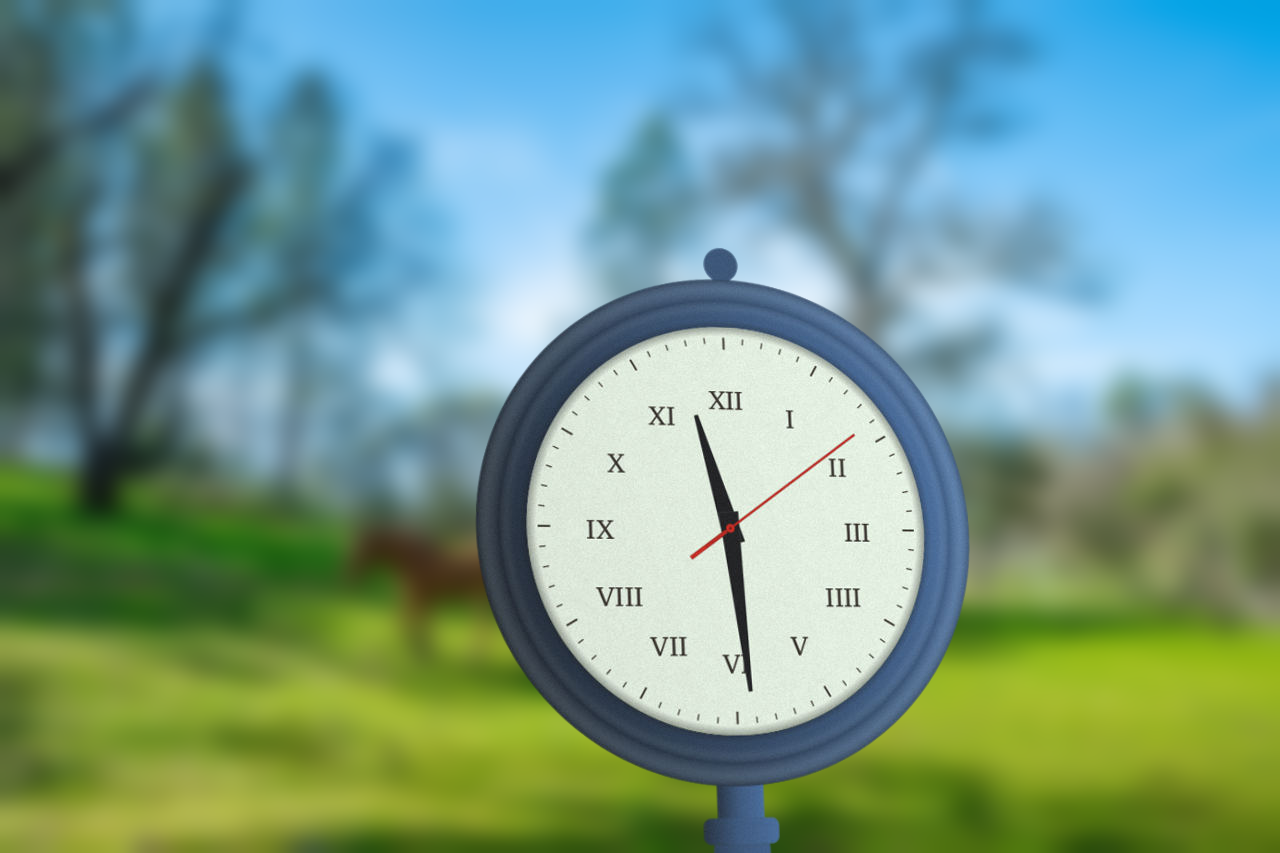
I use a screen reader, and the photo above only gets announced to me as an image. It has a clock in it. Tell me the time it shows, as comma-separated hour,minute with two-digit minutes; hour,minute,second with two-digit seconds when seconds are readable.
11,29,09
